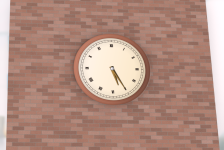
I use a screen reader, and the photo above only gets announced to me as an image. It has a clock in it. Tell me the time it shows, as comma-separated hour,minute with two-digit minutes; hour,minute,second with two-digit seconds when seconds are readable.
5,25
